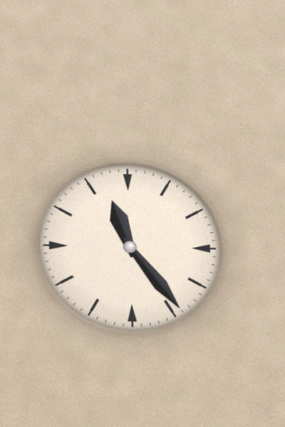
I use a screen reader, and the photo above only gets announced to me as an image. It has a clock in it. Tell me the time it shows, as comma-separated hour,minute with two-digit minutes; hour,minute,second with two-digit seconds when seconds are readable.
11,24
